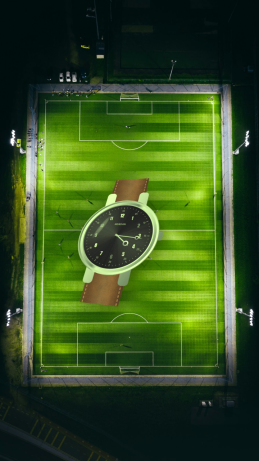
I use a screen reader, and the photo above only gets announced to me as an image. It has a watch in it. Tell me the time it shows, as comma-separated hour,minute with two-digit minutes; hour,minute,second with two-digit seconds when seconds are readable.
4,16
